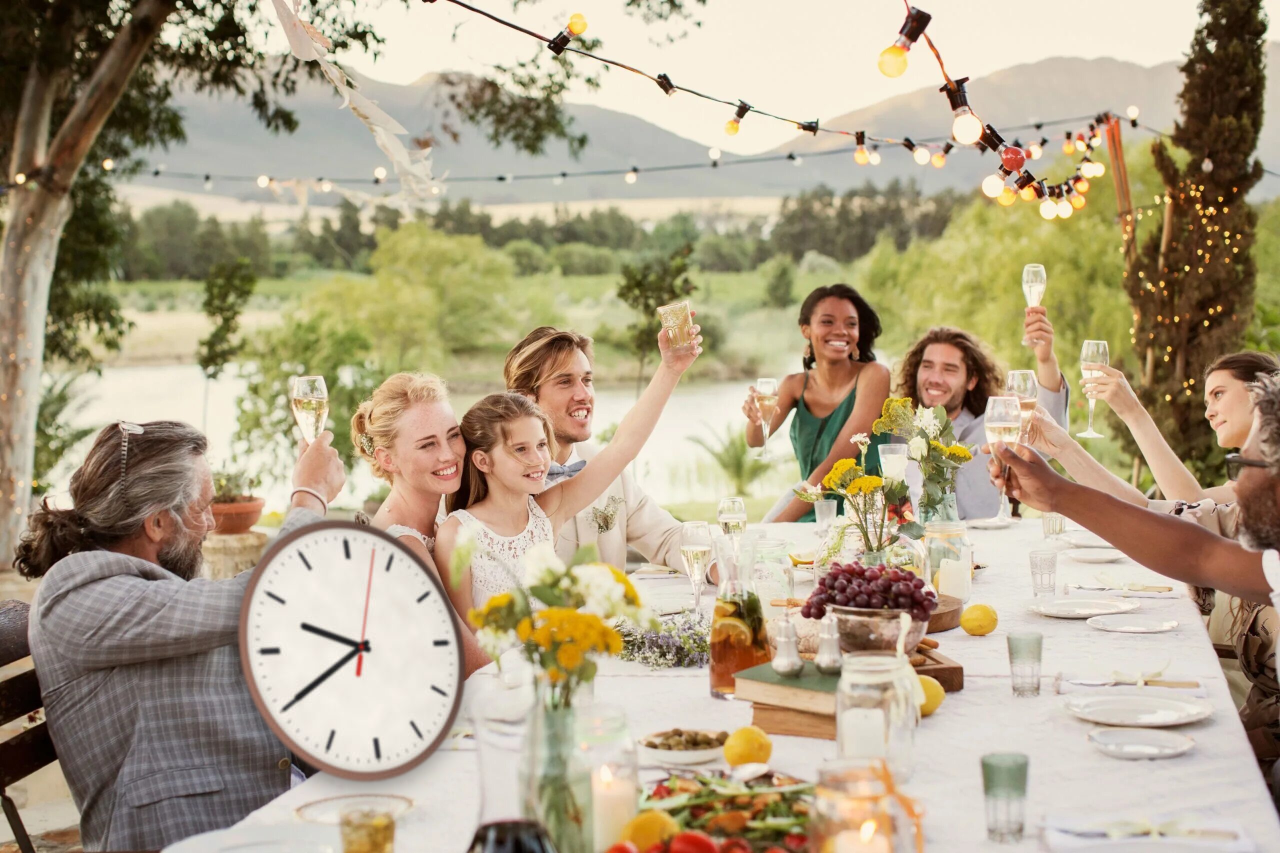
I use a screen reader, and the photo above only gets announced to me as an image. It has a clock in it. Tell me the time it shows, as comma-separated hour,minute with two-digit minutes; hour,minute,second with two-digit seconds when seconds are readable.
9,40,03
